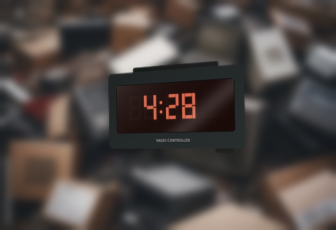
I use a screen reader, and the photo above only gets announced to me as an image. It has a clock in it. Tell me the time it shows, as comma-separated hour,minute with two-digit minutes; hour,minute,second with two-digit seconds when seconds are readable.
4,28
